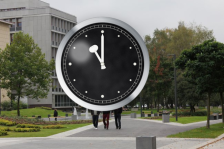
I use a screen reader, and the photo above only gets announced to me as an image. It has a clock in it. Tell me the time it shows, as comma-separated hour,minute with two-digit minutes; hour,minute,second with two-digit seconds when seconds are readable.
11,00
